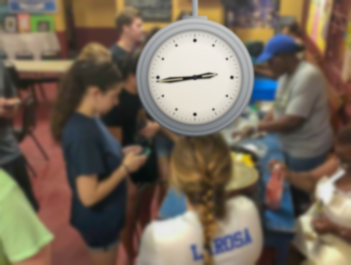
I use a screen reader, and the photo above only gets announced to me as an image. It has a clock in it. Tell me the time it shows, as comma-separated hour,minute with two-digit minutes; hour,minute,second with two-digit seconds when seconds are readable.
2,44
